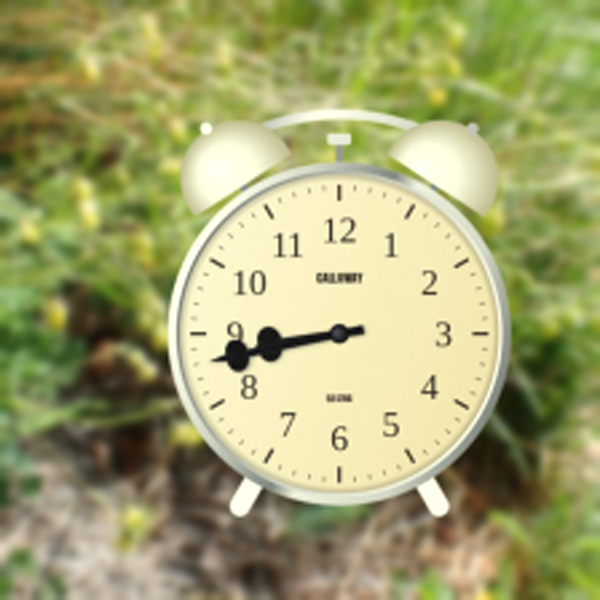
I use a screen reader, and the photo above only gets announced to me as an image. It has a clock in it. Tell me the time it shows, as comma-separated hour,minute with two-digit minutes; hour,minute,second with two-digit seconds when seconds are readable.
8,43
